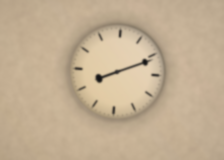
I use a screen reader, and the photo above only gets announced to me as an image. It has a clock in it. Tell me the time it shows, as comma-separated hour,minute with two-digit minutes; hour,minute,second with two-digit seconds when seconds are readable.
8,11
